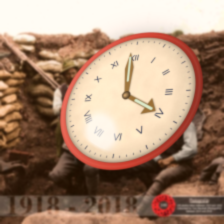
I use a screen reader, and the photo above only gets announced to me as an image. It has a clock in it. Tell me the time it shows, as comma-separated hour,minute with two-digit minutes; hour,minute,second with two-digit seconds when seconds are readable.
3,59
